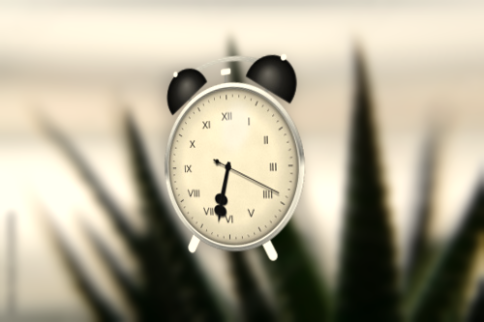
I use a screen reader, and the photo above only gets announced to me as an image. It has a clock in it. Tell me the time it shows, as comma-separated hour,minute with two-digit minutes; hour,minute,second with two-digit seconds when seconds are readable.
6,32,19
